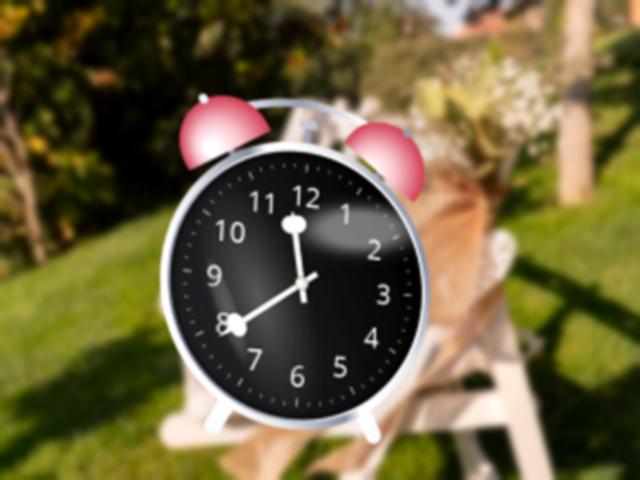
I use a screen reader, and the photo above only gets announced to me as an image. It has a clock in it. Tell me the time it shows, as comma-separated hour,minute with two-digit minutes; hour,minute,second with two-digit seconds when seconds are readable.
11,39
